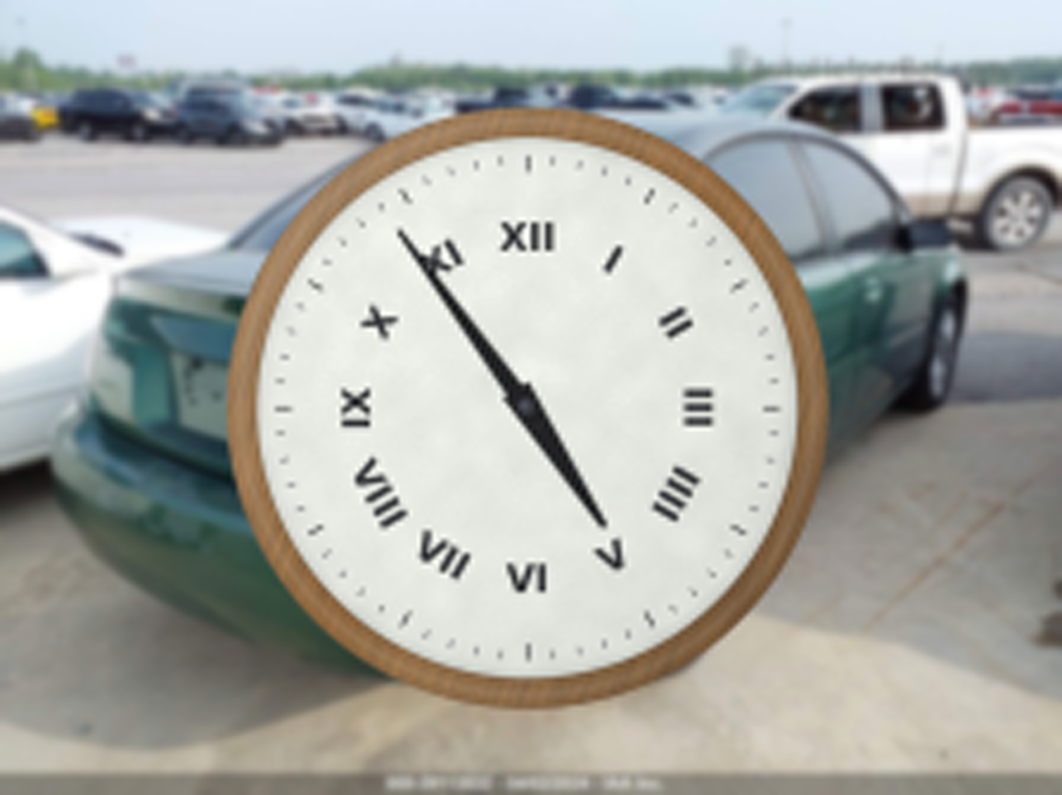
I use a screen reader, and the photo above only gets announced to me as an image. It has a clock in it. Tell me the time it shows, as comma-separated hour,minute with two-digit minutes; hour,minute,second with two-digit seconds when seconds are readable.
4,54
